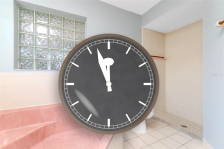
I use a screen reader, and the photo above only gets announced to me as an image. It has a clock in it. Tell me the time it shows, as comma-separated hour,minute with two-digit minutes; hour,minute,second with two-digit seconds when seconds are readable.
11,57
